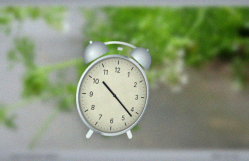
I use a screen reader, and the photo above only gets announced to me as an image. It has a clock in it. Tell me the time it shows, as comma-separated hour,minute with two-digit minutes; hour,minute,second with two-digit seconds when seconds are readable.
10,22
